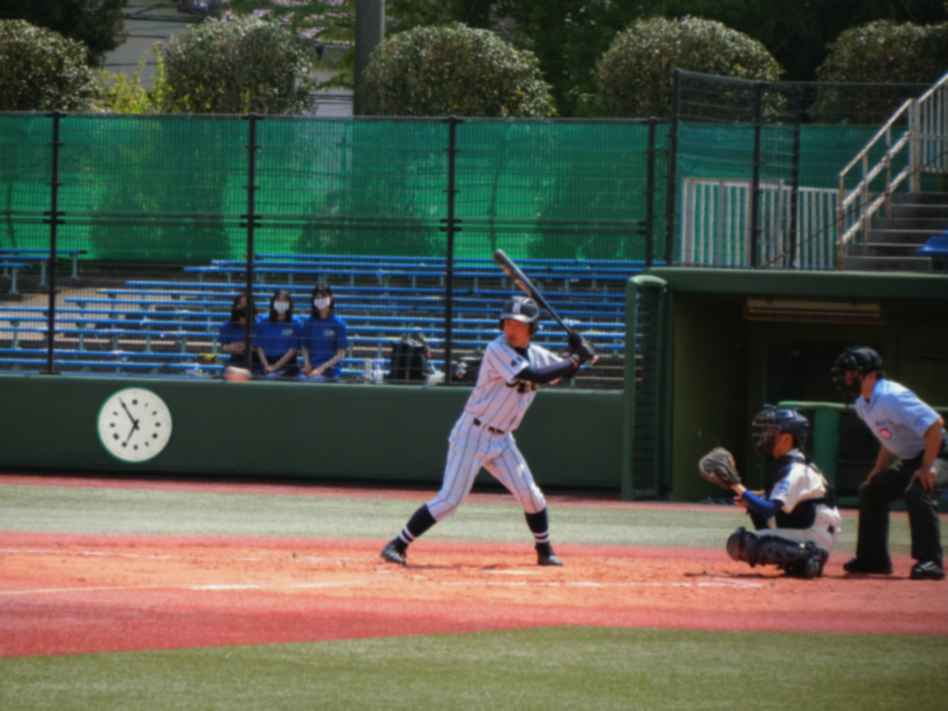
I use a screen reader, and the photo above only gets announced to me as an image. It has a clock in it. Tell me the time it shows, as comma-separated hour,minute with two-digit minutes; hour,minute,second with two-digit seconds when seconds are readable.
6,55
